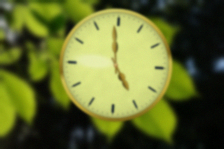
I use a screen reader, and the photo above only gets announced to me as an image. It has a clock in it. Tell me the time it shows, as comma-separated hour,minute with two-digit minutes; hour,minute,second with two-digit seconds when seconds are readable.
4,59
